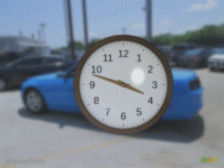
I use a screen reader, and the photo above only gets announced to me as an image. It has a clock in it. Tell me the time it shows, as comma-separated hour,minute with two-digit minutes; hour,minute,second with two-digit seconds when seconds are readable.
3,48
